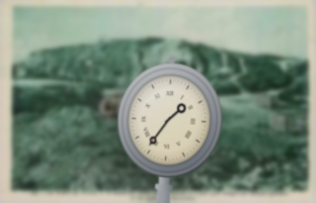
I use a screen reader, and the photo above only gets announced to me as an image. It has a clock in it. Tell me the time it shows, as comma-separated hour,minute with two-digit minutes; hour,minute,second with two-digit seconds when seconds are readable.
1,36
